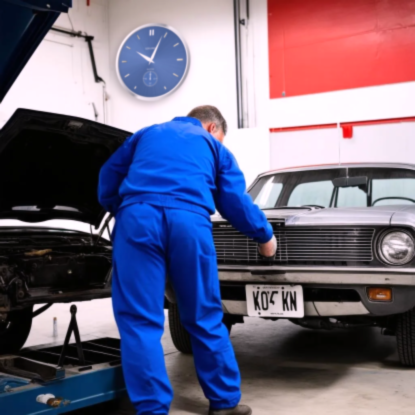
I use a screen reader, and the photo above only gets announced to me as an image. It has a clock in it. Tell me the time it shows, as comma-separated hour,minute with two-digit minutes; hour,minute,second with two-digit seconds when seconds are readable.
10,04
